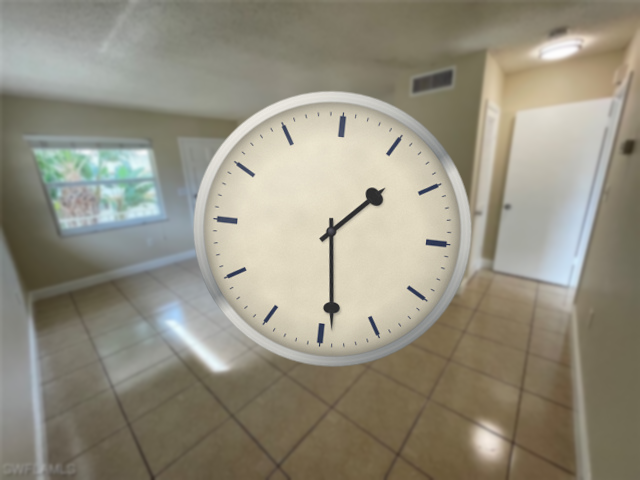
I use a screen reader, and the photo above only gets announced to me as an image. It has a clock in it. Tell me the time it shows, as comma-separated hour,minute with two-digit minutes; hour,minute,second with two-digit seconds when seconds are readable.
1,29
